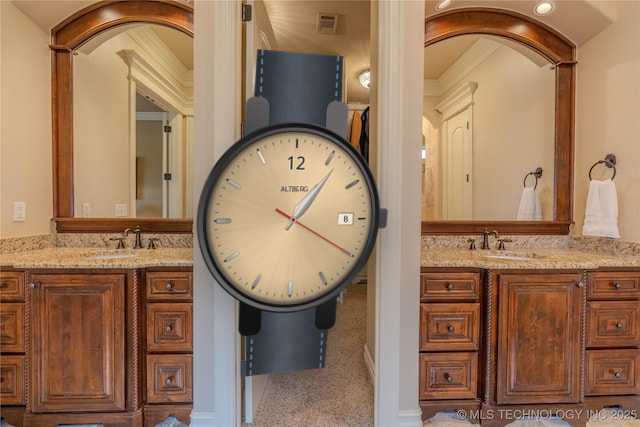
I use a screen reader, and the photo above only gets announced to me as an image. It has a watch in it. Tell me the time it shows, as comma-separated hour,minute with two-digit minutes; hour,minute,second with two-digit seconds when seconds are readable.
1,06,20
